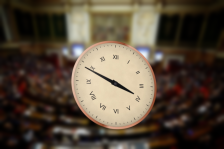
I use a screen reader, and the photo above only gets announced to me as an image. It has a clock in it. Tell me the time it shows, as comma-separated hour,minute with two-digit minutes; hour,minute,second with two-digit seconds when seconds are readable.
3,49
